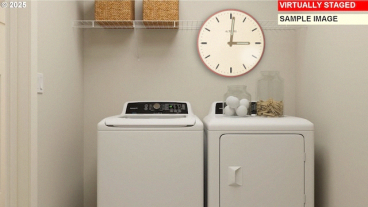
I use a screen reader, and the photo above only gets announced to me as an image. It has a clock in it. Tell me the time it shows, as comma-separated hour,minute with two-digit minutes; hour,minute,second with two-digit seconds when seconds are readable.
3,01
